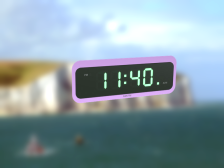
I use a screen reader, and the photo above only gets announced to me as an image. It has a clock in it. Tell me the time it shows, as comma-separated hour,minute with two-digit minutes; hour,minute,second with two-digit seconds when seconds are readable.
11,40
